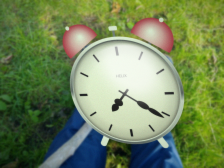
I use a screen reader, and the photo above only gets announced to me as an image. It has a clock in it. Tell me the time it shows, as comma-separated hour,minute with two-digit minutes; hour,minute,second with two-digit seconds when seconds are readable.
7,21
